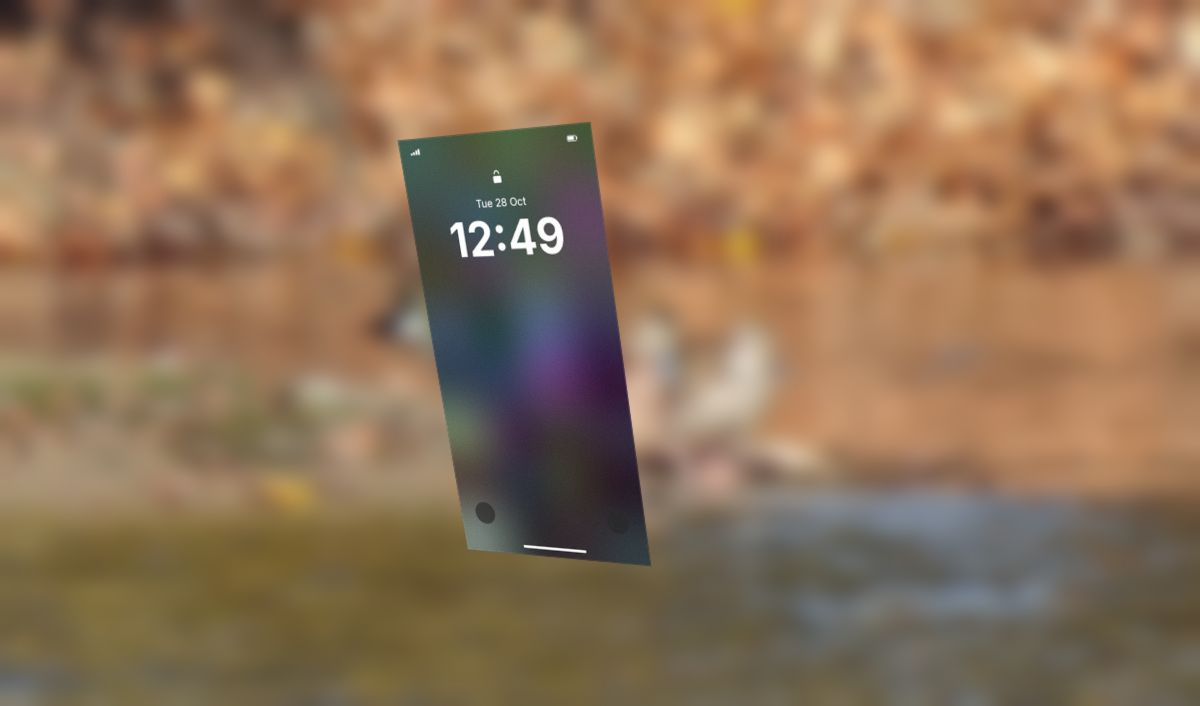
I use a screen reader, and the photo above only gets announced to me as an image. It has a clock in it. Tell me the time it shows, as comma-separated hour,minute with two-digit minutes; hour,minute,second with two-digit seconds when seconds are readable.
12,49
